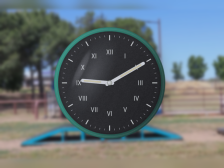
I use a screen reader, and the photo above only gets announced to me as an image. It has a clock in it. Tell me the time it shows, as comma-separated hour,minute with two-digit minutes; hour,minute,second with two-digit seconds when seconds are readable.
9,10
